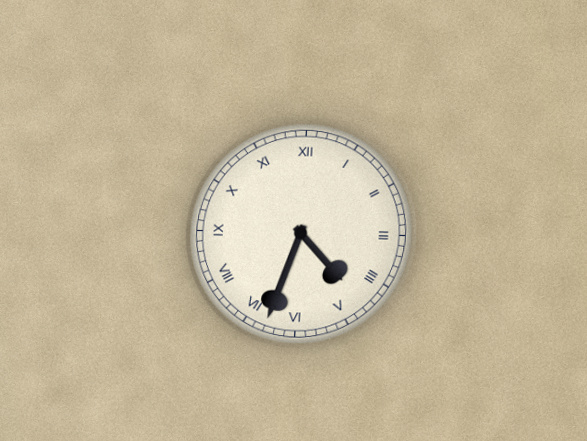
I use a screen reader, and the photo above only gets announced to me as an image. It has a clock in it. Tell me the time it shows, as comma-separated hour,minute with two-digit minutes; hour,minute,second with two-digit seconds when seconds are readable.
4,33
